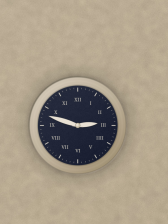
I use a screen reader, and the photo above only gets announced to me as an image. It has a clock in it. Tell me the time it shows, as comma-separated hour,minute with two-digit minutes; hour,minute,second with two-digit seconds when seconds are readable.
2,48
